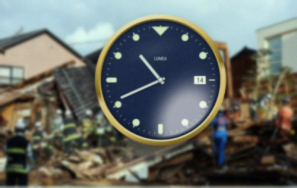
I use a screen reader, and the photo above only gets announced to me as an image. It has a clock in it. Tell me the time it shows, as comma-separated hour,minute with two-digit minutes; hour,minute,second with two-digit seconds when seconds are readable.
10,41
